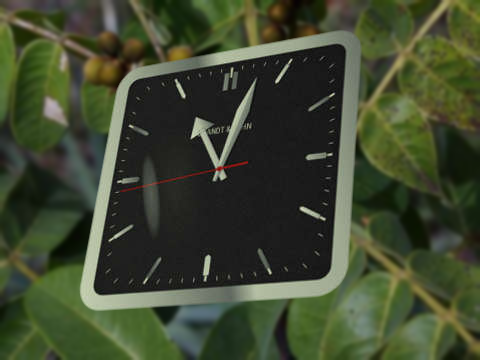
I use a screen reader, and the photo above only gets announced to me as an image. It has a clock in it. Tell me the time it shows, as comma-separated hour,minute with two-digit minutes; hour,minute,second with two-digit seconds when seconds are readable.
11,02,44
